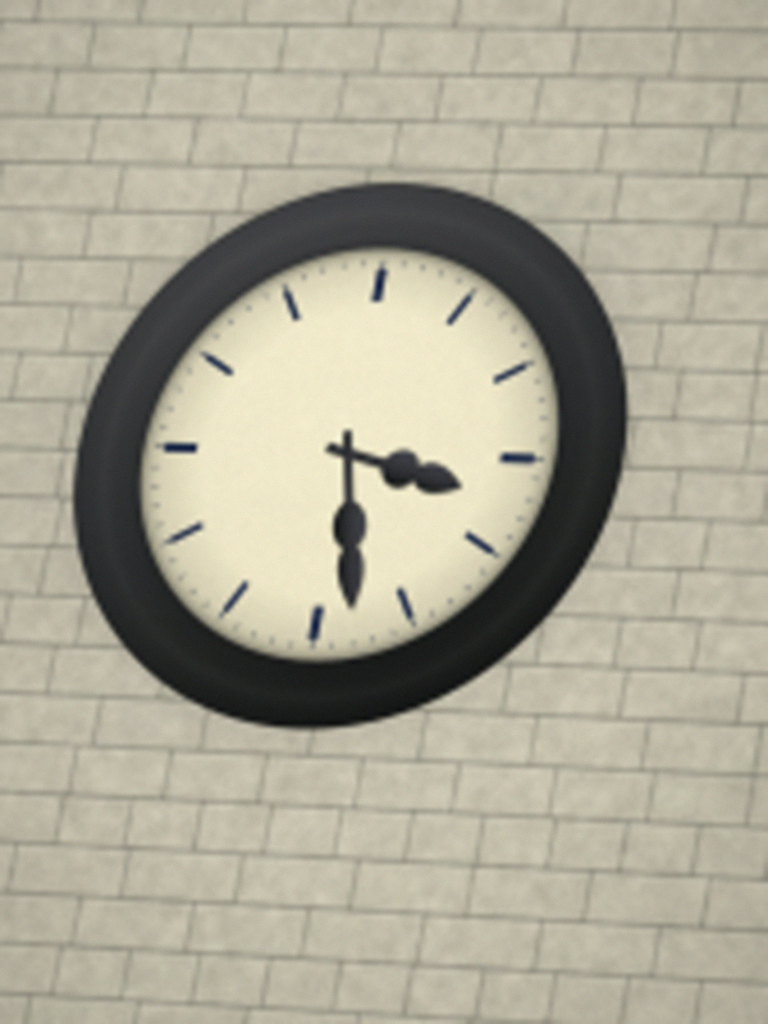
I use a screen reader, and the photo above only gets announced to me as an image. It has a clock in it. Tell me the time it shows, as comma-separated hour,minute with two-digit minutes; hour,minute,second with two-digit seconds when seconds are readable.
3,28
